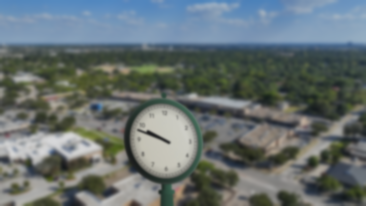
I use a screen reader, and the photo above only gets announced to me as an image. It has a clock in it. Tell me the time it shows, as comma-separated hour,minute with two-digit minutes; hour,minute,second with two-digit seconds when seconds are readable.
9,48
